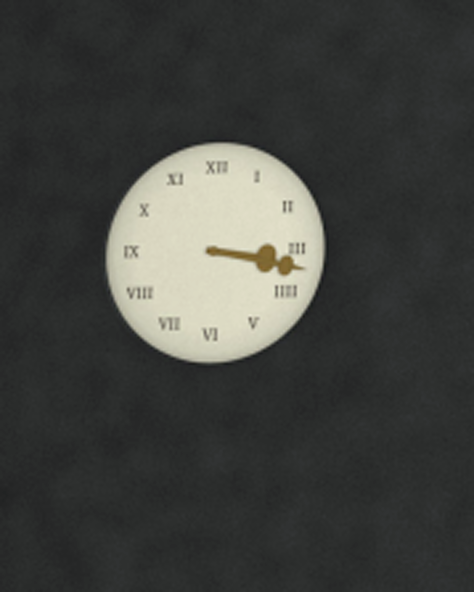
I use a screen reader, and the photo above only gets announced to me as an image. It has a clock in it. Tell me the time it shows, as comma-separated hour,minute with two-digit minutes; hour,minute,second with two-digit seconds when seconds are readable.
3,17
